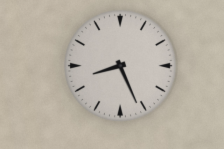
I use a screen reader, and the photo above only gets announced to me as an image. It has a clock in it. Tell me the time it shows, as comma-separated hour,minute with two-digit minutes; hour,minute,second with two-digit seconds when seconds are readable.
8,26
